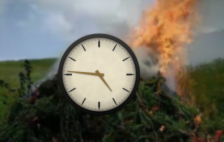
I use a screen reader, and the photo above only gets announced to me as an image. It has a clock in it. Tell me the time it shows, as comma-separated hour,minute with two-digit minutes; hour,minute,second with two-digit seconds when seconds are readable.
4,46
